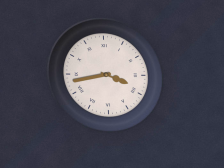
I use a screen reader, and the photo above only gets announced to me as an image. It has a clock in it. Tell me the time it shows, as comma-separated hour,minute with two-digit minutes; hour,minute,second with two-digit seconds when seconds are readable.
3,43
